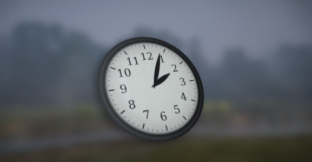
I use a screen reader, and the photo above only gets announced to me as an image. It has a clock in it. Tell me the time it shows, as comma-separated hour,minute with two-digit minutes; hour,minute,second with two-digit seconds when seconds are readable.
2,04
